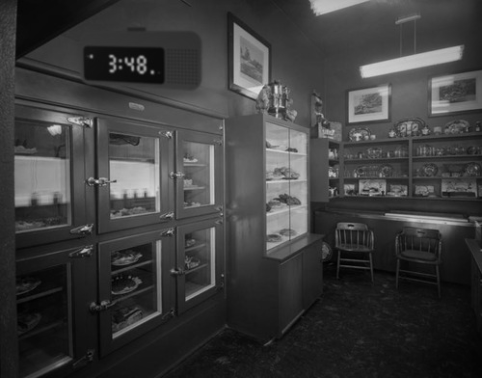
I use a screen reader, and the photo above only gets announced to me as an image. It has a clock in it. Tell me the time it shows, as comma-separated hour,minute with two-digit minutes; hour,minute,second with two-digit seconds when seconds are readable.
3,48
